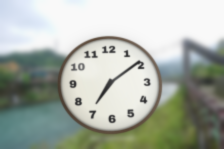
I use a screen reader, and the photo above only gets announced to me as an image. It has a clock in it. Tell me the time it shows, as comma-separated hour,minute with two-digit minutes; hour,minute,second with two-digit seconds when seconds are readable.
7,09
